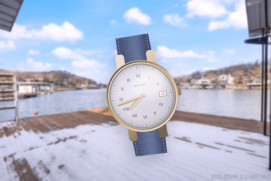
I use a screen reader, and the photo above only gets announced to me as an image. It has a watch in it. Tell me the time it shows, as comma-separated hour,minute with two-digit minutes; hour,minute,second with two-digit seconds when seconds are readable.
7,43
